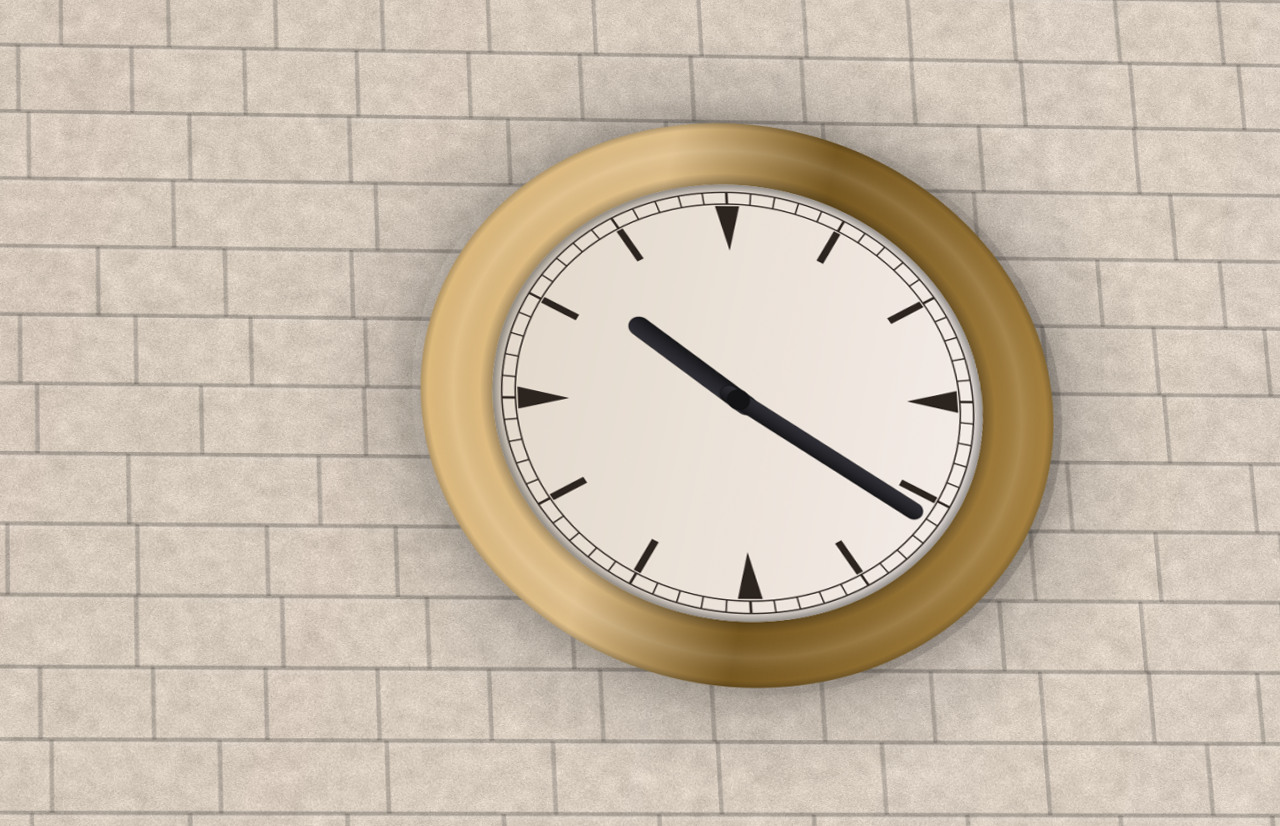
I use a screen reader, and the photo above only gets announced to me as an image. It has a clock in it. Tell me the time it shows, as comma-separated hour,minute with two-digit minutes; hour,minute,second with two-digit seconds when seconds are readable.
10,21
